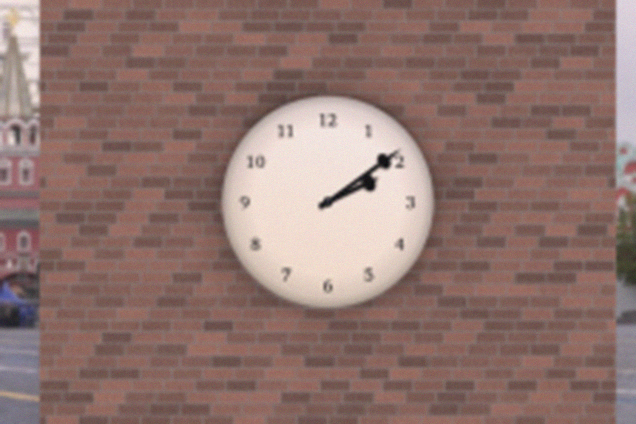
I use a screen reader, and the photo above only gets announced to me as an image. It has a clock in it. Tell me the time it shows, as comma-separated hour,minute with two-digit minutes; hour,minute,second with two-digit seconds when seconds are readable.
2,09
